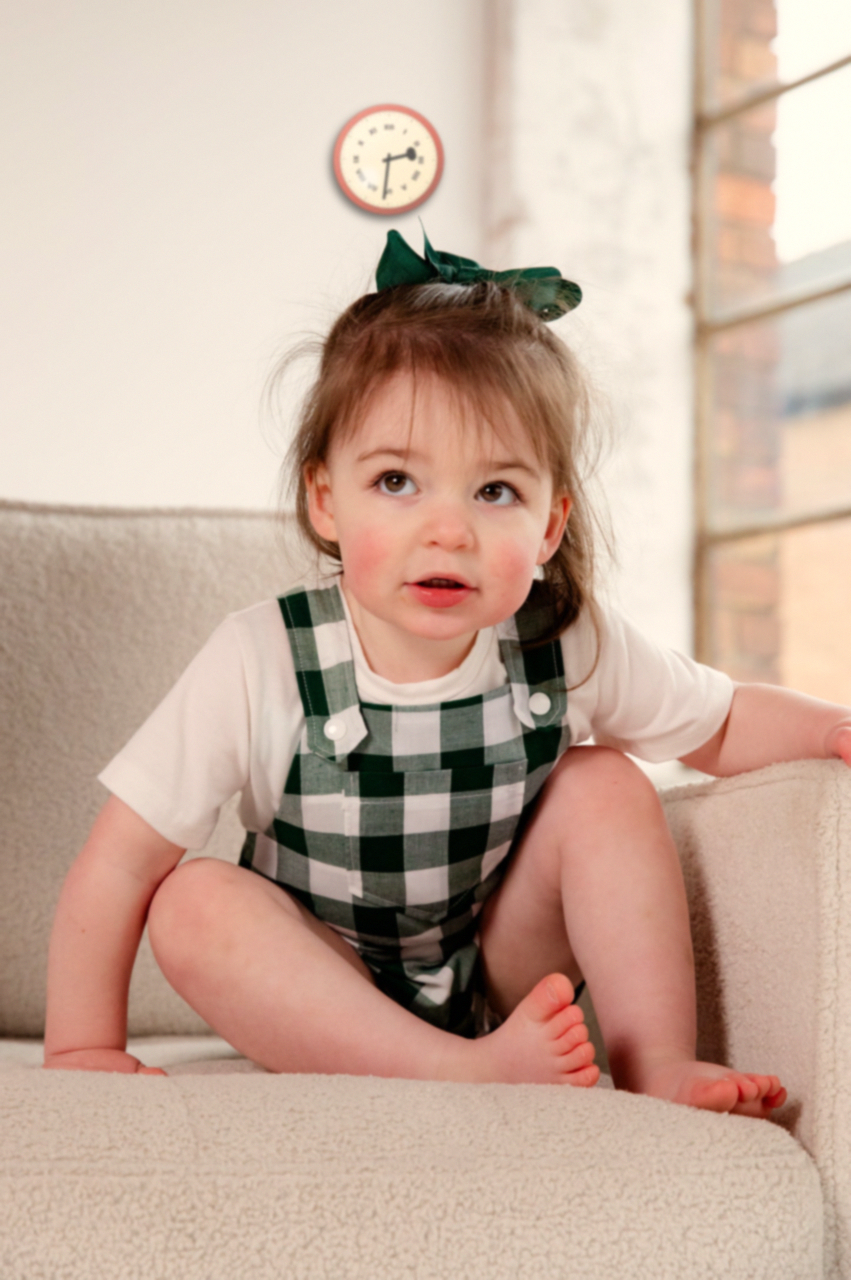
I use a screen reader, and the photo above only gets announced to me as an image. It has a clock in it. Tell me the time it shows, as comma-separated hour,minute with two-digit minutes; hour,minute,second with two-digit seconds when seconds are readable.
2,31
